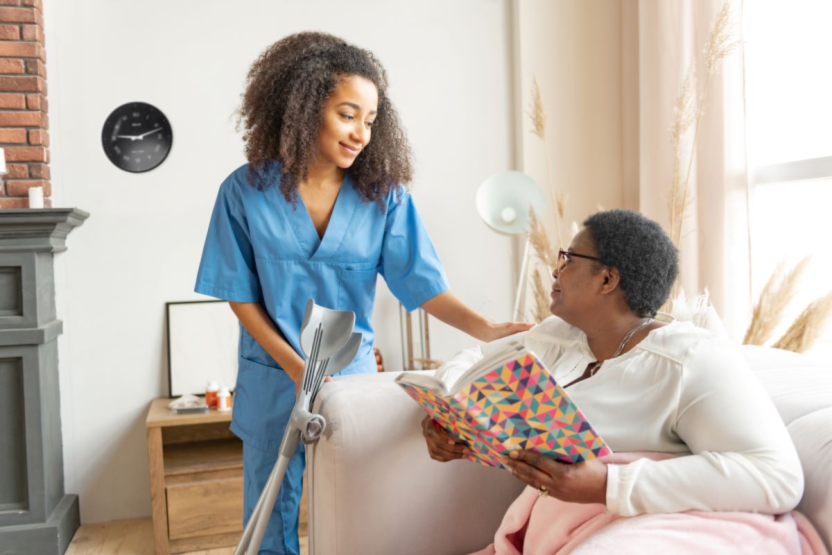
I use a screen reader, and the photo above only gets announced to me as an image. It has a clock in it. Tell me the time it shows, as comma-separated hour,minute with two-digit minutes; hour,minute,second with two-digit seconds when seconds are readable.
9,12
